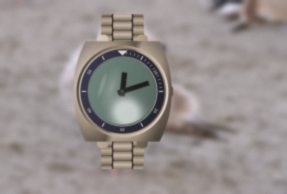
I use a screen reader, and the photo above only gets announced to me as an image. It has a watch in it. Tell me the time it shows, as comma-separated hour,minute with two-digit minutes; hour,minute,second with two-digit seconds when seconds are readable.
12,12
